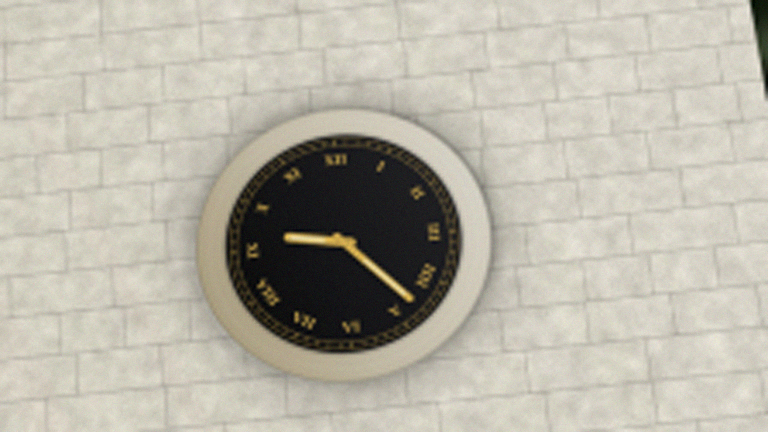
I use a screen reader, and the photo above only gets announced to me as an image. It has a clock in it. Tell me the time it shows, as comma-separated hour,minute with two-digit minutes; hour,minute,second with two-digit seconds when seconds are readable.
9,23
